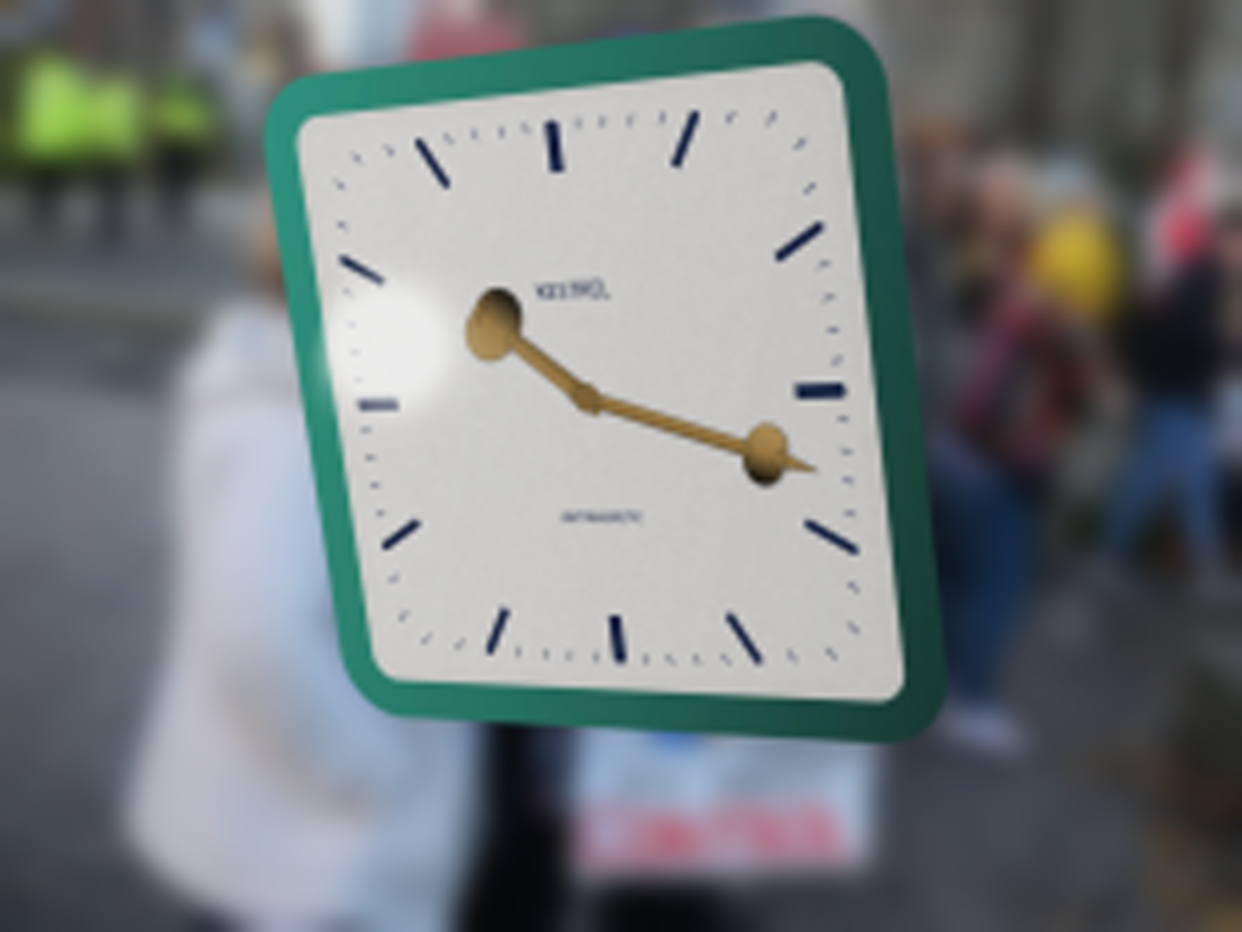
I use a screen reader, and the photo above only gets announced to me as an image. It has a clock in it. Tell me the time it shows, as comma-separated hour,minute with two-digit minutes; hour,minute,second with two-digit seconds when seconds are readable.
10,18
